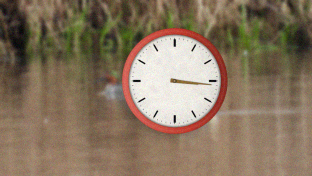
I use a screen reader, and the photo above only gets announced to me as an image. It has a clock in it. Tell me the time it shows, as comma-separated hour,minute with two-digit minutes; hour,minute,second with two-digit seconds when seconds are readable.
3,16
